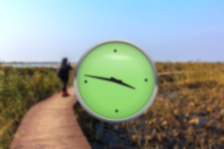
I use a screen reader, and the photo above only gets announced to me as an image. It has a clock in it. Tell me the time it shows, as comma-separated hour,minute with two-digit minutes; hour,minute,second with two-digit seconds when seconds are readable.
3,47
